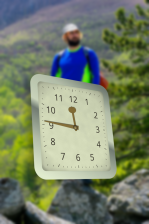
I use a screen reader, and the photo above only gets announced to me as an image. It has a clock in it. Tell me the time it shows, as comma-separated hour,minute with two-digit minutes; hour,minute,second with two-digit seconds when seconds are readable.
11,46
